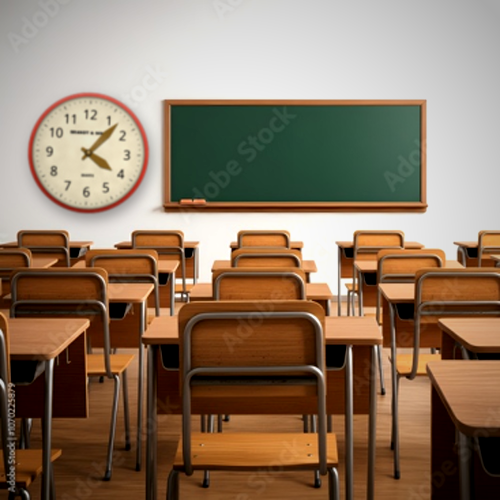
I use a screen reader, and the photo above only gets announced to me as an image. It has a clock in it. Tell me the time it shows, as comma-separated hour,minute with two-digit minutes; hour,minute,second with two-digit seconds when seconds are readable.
4,07
